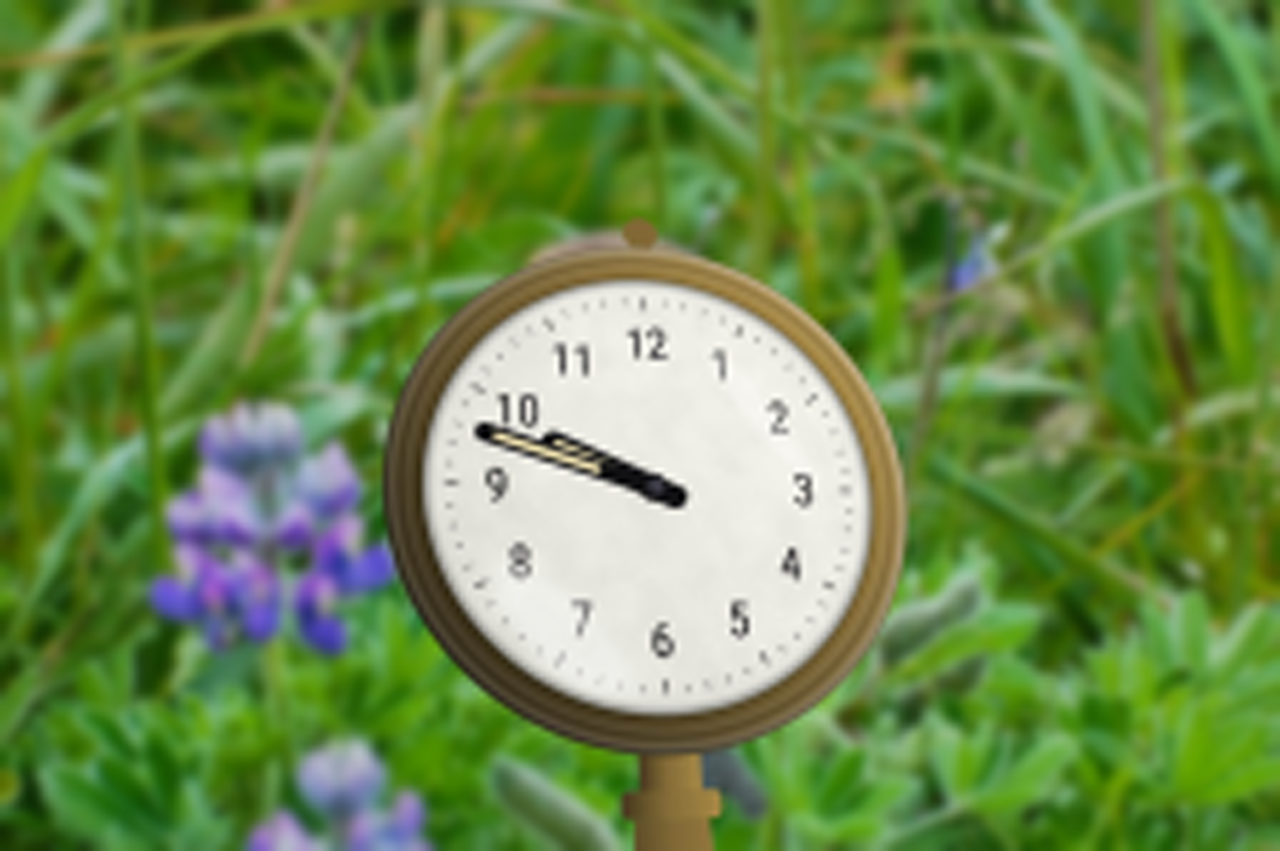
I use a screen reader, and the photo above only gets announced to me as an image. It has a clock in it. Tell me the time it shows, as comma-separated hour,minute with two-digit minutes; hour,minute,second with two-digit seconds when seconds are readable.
9,48
